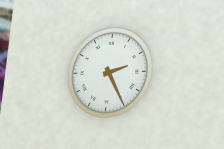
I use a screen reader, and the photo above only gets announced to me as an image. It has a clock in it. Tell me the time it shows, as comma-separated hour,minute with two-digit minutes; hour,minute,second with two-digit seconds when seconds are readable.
2,25
